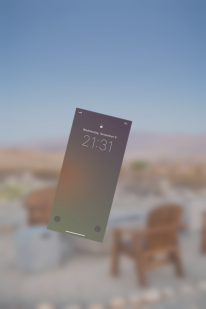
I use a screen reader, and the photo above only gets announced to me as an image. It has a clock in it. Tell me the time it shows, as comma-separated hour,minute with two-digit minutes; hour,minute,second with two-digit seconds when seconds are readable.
21,31
